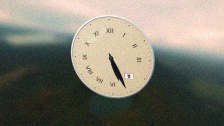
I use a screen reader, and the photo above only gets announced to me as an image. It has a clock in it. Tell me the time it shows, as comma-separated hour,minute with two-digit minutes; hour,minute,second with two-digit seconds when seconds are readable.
5,26
